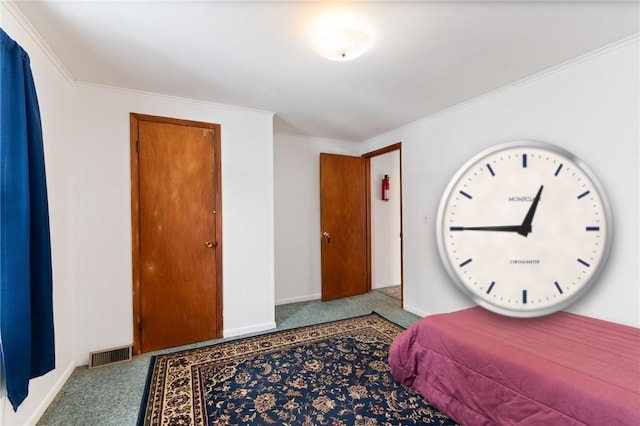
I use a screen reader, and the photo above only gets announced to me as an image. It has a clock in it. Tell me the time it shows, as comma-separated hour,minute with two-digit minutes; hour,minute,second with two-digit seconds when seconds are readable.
12,45
